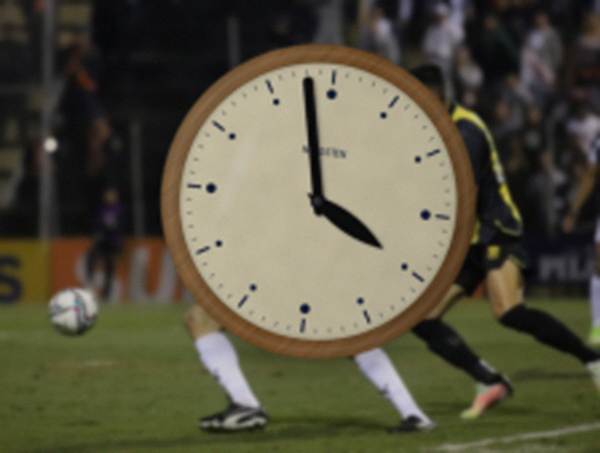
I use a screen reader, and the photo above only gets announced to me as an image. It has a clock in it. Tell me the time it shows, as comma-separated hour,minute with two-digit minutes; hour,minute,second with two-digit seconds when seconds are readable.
3,58
